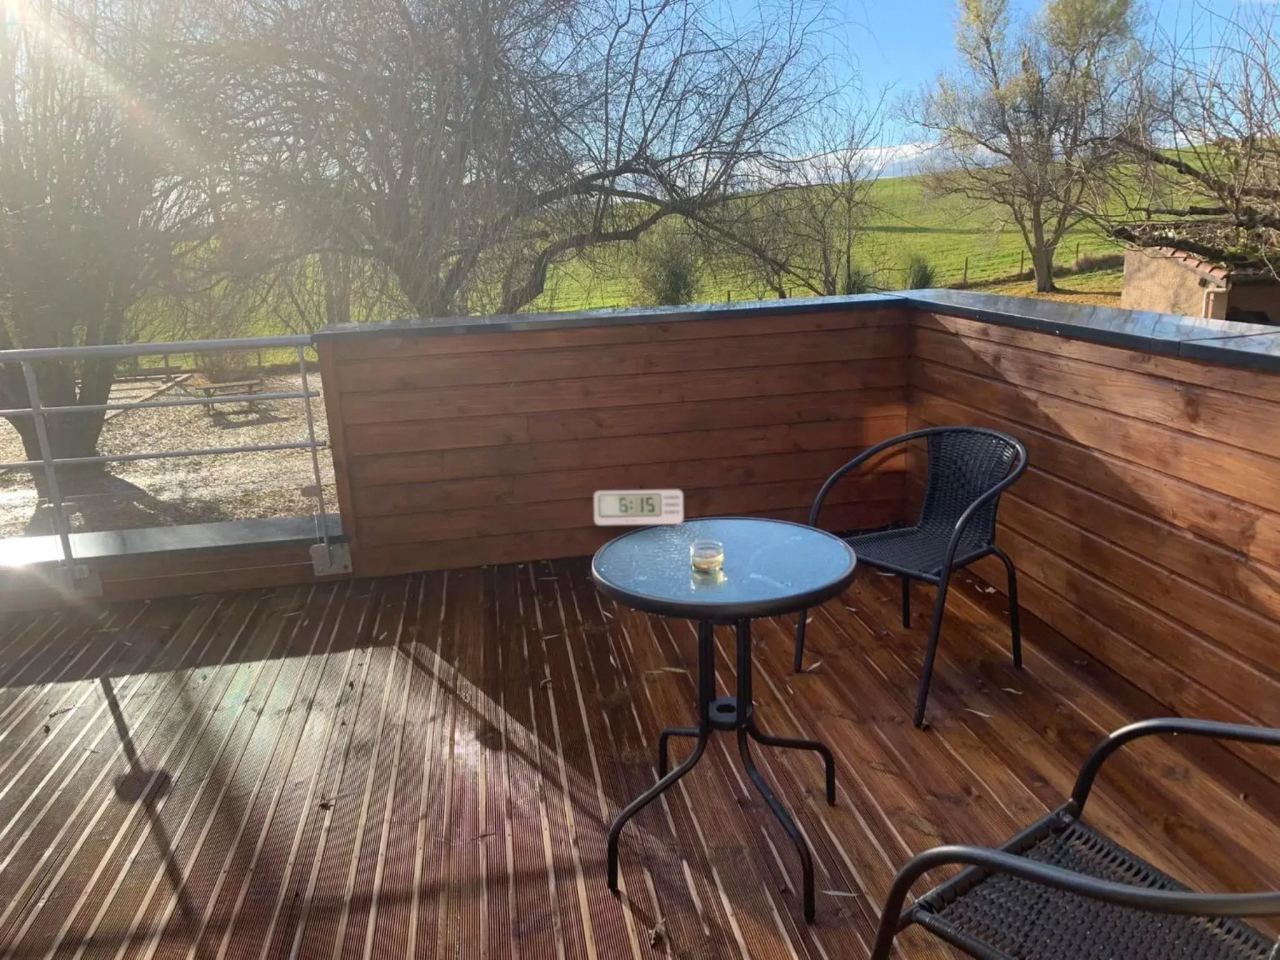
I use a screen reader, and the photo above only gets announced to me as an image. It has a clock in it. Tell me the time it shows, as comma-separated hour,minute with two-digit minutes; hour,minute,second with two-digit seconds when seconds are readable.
6,15
